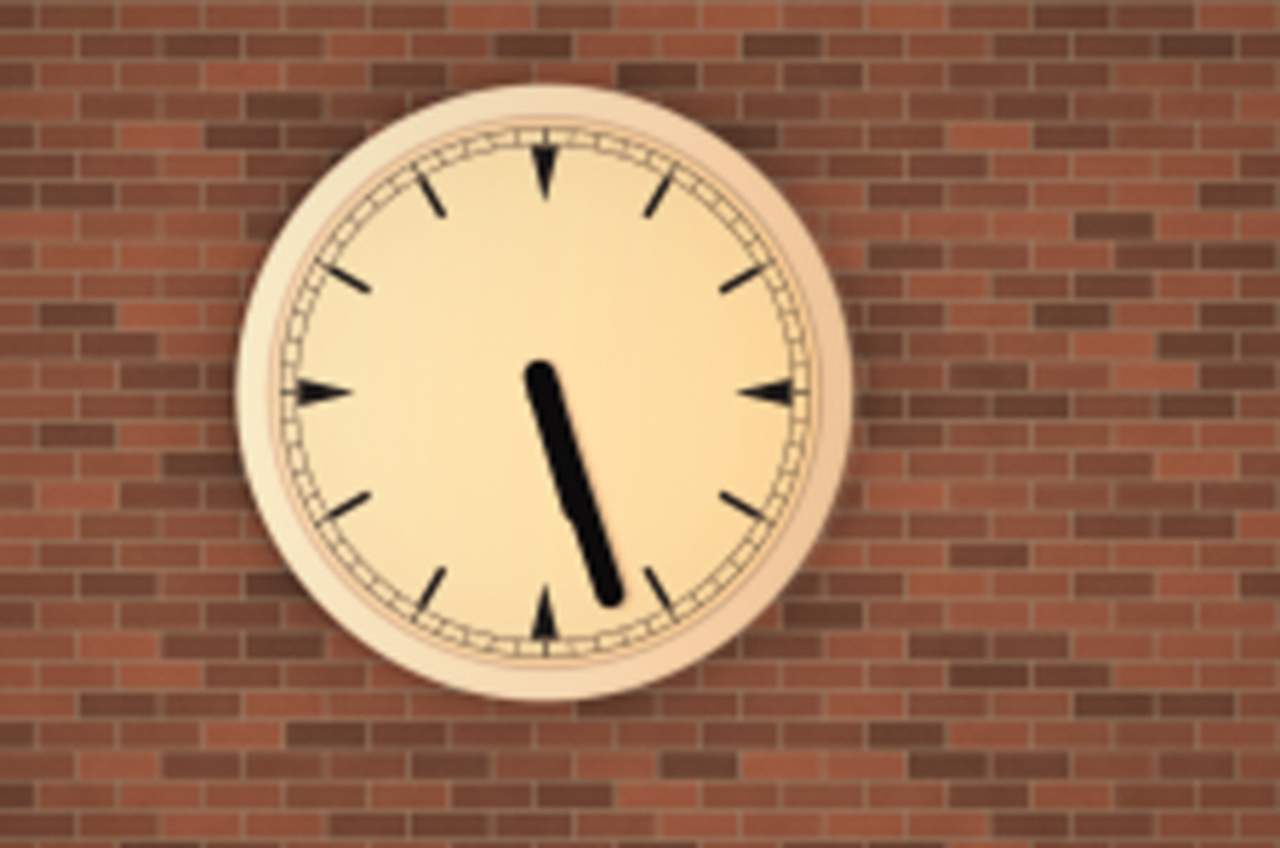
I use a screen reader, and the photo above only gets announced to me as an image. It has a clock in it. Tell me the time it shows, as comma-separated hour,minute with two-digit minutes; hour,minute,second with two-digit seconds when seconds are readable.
5,27
